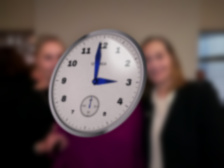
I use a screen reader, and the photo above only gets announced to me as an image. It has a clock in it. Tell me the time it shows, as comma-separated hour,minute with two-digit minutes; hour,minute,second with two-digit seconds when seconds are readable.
2,59
